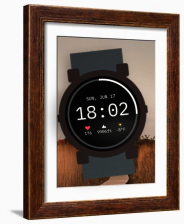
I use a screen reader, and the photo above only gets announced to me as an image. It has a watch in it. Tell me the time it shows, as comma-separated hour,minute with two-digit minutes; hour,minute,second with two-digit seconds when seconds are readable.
18,02
